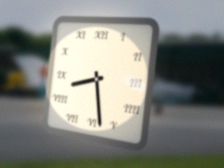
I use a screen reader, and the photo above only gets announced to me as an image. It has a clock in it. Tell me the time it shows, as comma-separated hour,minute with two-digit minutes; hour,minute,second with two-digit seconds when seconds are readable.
8,28
